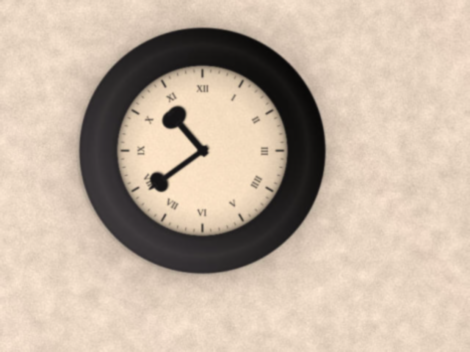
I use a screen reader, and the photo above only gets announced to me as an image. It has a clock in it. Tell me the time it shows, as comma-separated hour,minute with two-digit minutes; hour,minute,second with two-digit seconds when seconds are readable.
10,39
